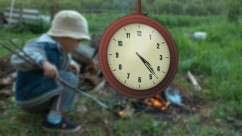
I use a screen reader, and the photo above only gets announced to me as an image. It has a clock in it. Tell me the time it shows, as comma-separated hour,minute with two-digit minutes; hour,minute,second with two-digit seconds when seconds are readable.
4,23
